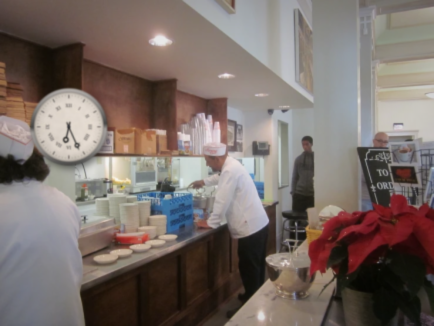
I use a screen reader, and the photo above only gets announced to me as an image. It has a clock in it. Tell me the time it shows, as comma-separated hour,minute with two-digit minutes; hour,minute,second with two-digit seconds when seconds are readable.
6,26
